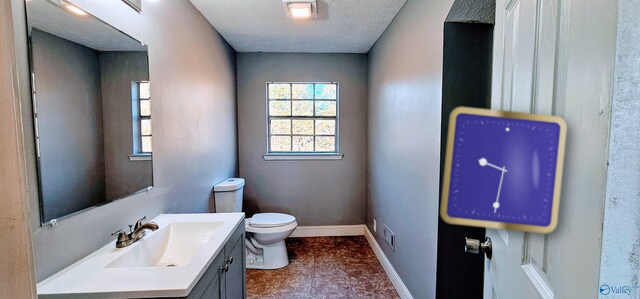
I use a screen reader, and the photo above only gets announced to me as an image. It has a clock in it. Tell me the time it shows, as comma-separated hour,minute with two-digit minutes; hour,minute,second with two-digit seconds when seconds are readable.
9,31
